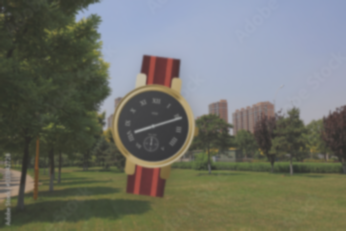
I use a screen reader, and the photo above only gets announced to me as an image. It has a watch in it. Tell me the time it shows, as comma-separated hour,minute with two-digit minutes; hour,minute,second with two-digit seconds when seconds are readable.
8,11
